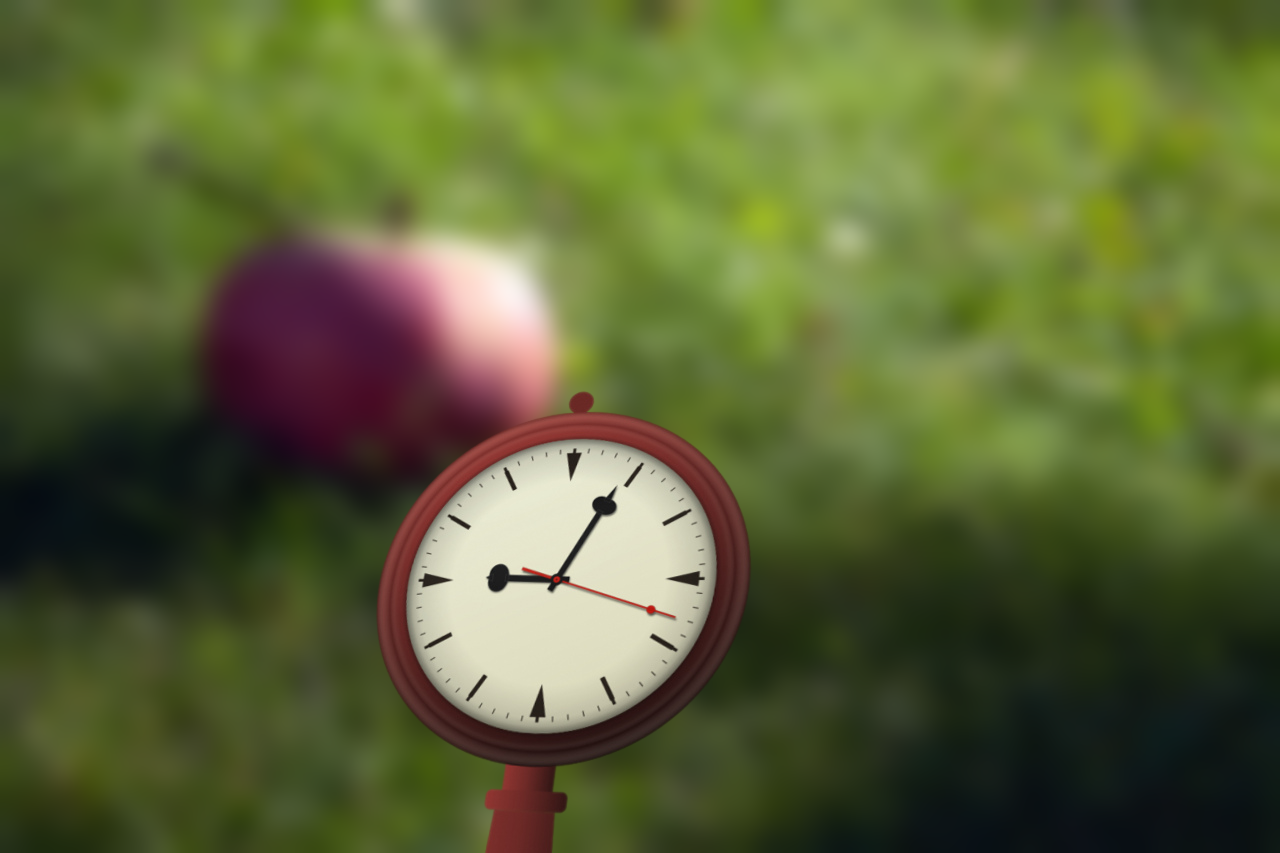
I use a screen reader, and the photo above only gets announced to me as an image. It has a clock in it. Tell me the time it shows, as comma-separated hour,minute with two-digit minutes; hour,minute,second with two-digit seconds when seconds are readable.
9,04,18
